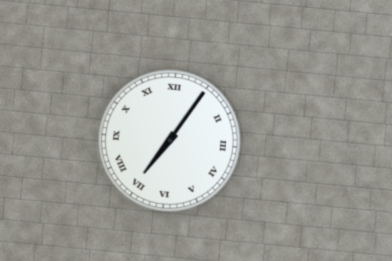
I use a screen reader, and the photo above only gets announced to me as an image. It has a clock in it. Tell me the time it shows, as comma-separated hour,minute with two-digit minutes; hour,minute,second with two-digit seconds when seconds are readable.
7,05
